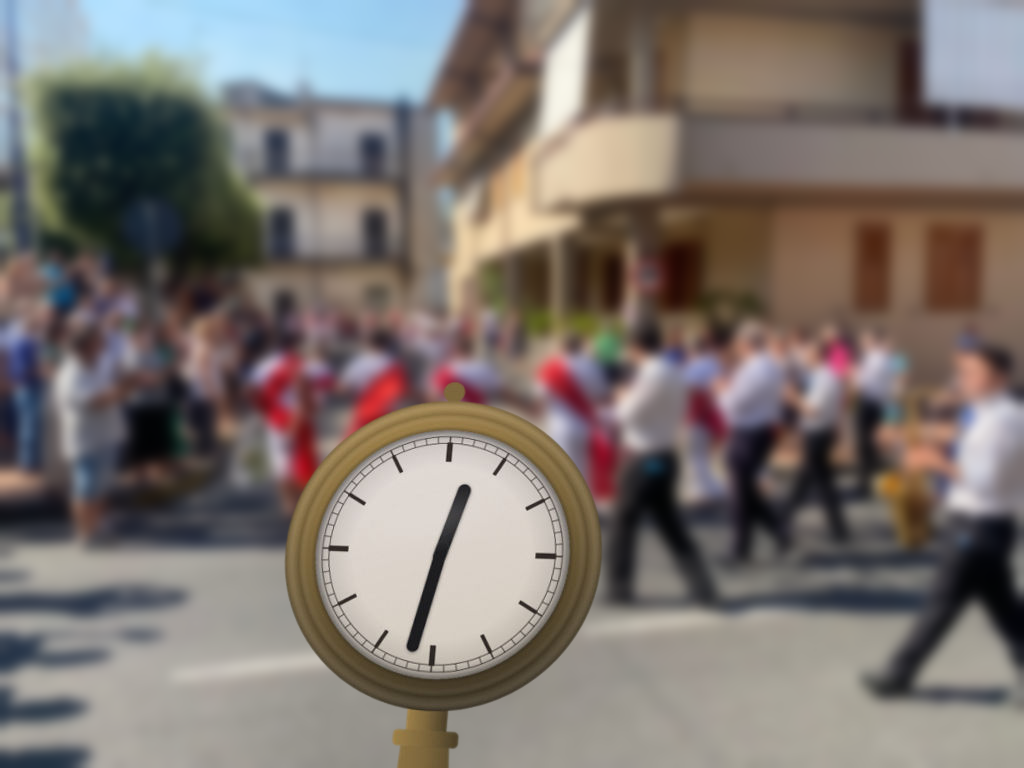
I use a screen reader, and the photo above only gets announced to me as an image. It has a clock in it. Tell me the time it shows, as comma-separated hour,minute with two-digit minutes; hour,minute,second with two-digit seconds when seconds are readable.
12,32
